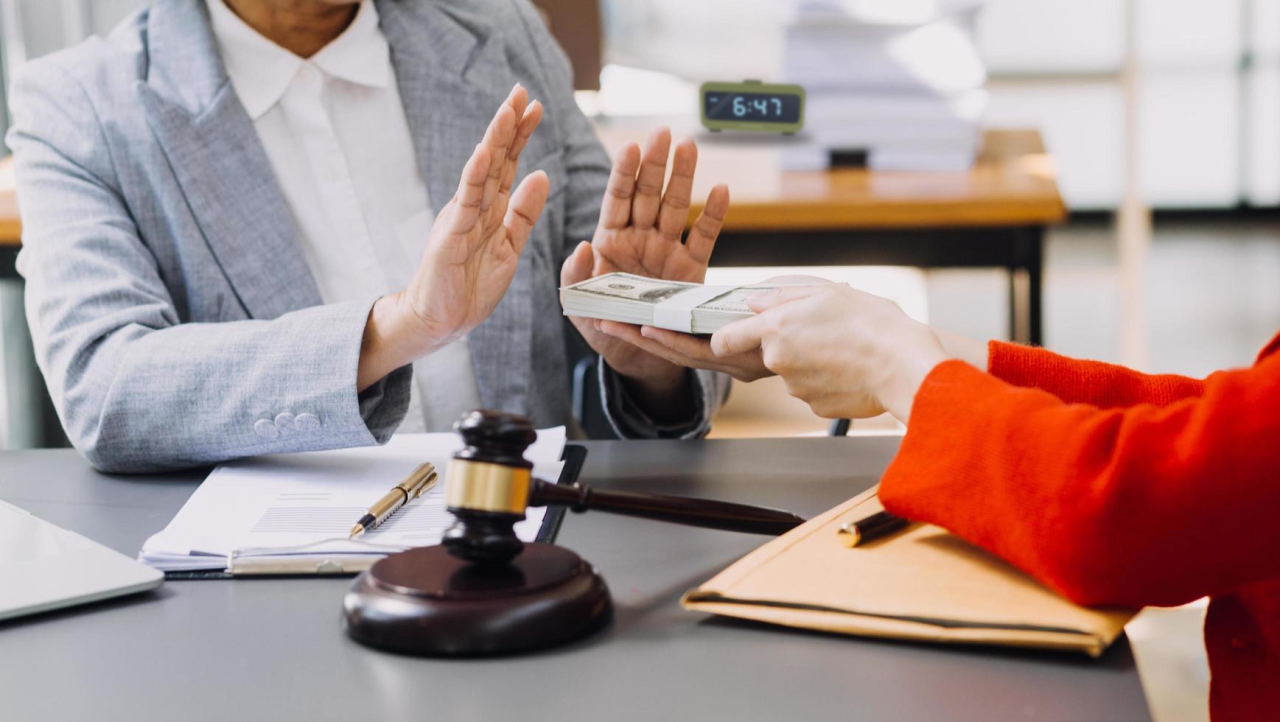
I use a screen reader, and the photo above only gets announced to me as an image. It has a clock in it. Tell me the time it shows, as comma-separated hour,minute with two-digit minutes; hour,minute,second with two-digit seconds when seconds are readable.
6,47
